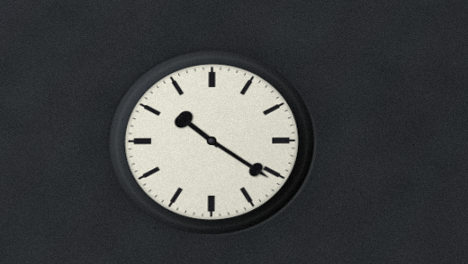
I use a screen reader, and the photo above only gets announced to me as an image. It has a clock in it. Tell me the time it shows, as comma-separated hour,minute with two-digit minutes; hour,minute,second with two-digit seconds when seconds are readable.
10,21
